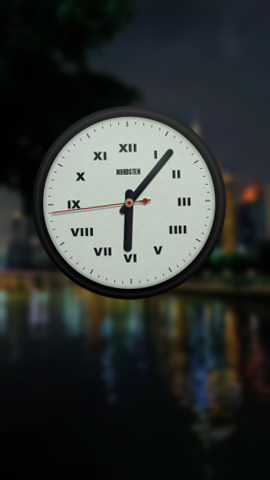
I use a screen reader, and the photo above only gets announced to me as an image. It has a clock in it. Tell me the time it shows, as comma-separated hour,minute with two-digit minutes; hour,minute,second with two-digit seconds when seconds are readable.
6,06,44
